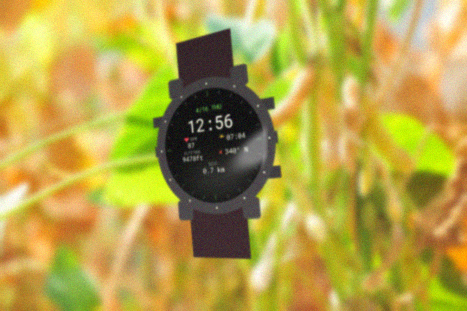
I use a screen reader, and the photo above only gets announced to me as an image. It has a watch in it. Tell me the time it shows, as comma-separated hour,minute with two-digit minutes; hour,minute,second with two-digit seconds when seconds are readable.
12,56
